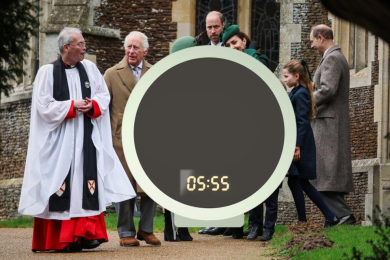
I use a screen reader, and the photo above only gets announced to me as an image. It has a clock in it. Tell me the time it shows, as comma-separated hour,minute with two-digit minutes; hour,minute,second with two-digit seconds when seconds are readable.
5,55
